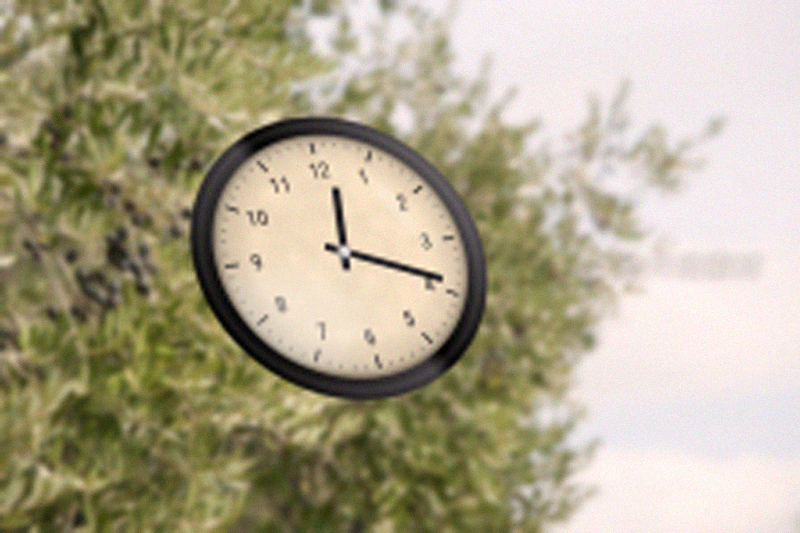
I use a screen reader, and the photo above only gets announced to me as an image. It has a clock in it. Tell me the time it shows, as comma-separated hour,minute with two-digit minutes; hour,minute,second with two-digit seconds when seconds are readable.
12,19
